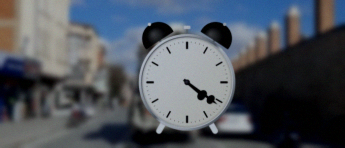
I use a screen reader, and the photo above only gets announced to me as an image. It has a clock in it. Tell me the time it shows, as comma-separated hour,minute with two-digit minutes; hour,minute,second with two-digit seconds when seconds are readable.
4,21
